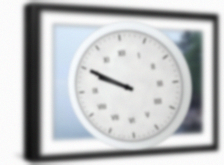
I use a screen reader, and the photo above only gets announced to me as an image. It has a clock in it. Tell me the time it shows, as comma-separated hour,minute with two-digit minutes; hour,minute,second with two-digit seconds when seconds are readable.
9,50
